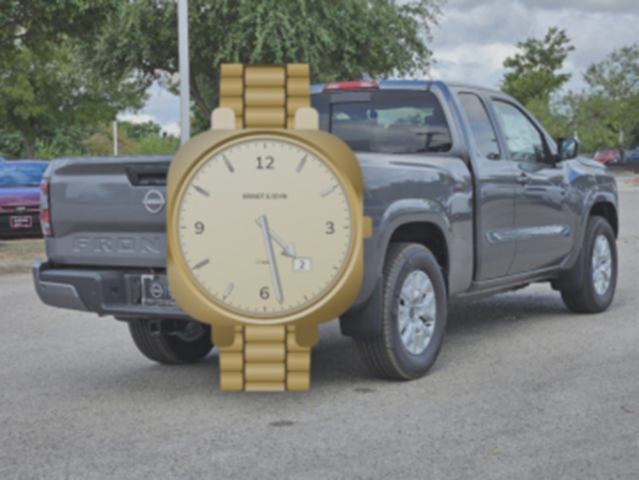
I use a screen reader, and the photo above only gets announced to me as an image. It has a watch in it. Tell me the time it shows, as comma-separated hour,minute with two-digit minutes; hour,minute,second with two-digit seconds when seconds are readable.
4,28
